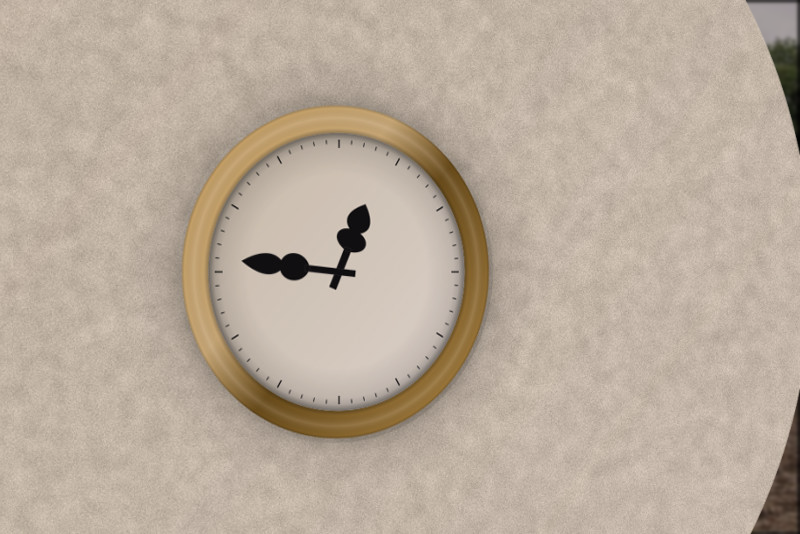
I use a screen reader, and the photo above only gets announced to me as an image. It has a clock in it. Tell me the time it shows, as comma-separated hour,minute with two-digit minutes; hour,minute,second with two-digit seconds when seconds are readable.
12,46
